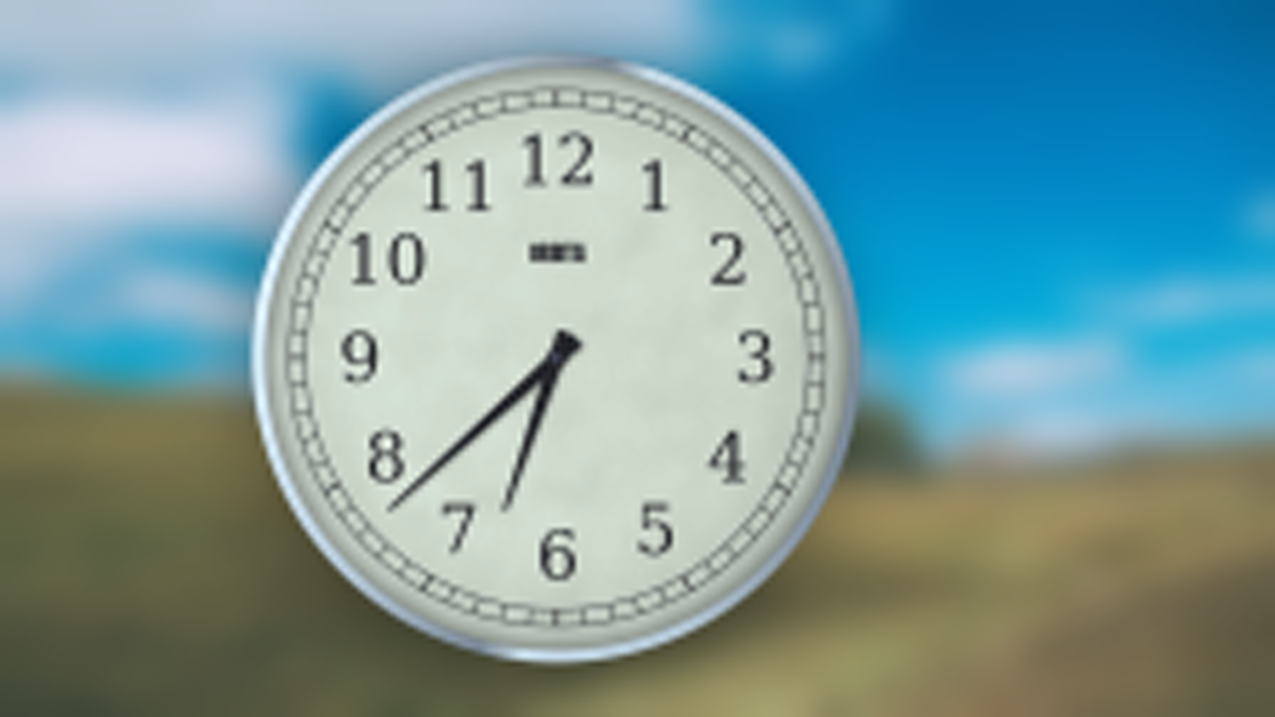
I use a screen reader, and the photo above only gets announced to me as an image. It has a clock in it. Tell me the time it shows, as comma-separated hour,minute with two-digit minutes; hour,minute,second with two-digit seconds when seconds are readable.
6,38
